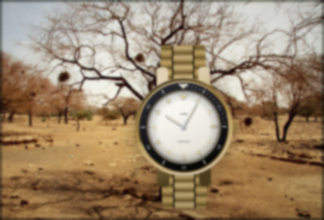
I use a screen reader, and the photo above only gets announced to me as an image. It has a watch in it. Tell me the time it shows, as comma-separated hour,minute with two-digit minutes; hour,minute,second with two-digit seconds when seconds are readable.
10,05
